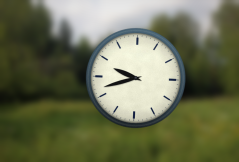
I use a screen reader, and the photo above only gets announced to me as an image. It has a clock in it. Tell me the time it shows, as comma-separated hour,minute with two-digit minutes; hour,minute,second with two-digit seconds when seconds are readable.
9,42
